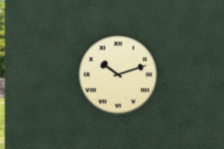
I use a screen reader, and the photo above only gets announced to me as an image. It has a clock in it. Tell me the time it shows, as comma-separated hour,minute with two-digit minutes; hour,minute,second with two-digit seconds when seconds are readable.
10,12
